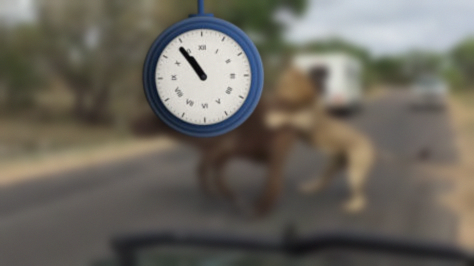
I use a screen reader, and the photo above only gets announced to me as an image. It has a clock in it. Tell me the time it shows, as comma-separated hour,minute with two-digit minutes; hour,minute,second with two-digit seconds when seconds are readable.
10,54
